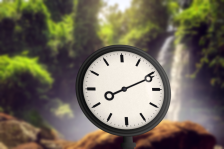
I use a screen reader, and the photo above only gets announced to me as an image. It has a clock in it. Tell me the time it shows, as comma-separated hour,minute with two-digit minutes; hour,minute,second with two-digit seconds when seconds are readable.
8,11
